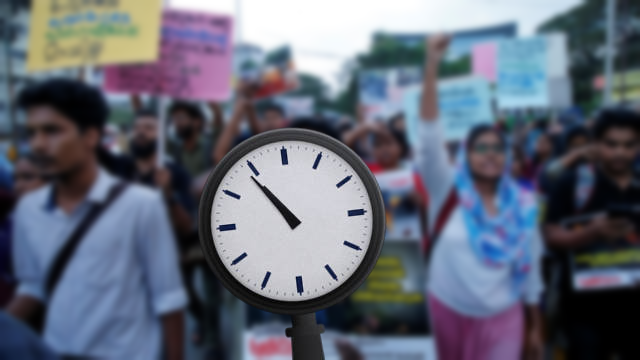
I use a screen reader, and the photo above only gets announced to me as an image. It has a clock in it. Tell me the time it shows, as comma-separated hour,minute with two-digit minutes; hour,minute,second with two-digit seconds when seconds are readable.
10,54
